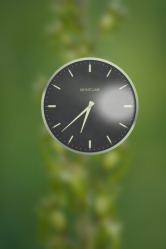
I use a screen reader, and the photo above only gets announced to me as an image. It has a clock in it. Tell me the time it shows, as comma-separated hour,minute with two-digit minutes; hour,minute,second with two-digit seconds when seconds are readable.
6,38
